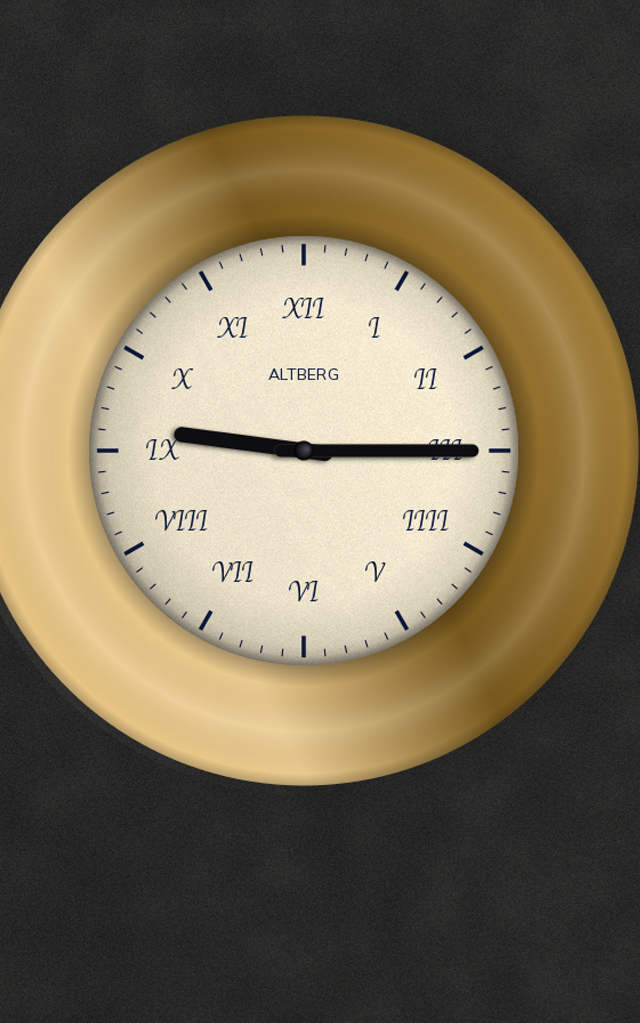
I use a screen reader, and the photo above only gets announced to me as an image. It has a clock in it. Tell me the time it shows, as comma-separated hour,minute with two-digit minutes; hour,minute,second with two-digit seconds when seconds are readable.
9,15
